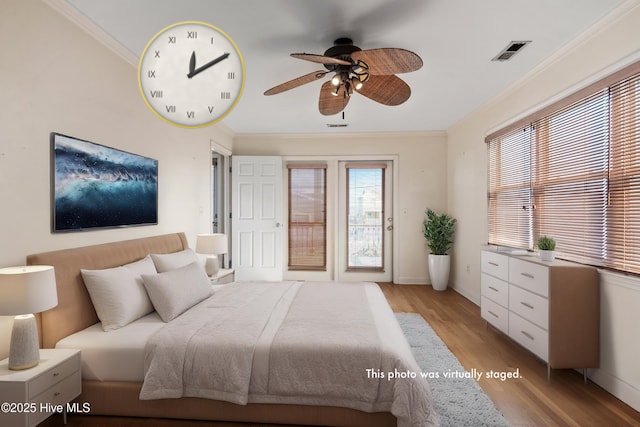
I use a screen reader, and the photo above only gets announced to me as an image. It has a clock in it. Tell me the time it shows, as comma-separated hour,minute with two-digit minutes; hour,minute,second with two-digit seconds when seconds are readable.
12,10
